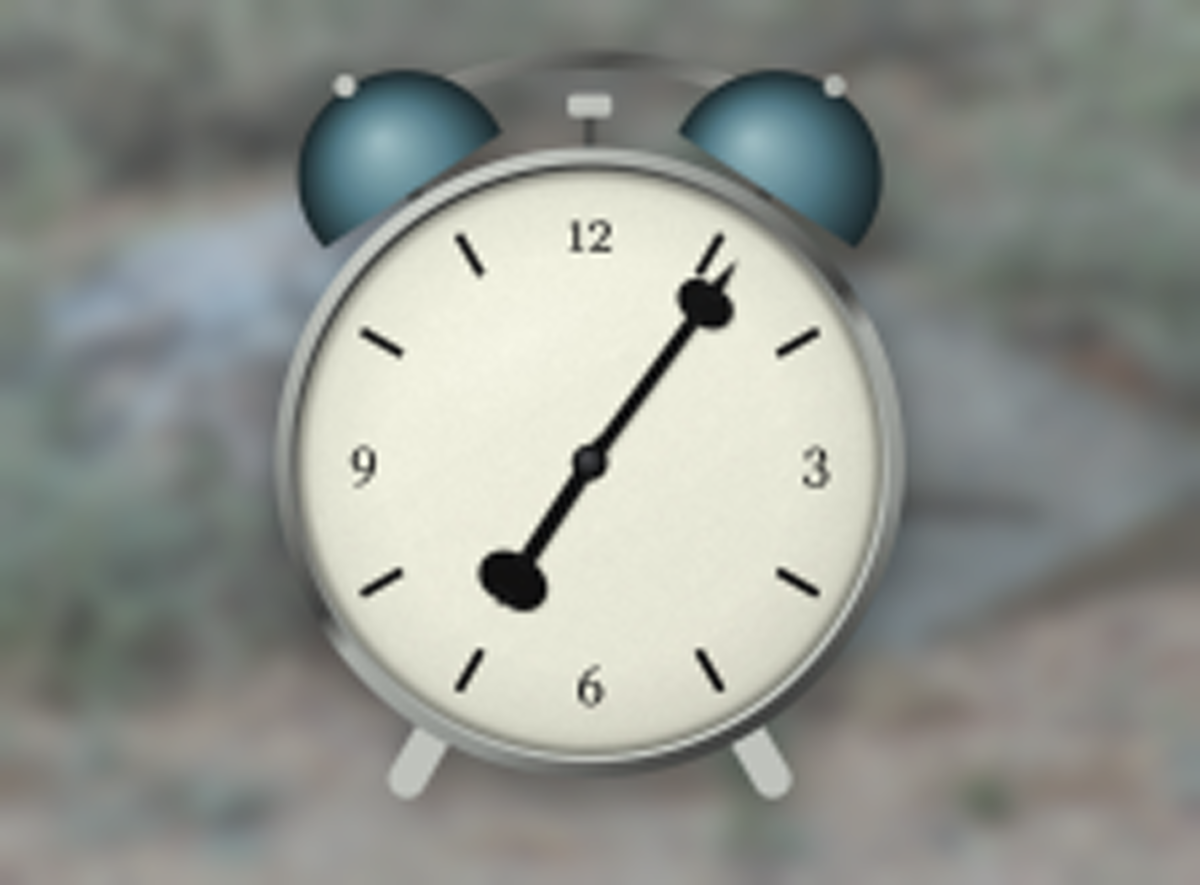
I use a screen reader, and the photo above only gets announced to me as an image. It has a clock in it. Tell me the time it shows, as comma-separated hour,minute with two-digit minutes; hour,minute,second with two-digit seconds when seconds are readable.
7,06
